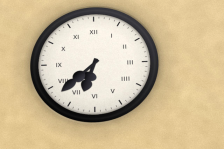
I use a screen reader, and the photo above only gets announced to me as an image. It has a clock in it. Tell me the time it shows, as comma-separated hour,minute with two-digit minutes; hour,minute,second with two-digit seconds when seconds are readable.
6,38
